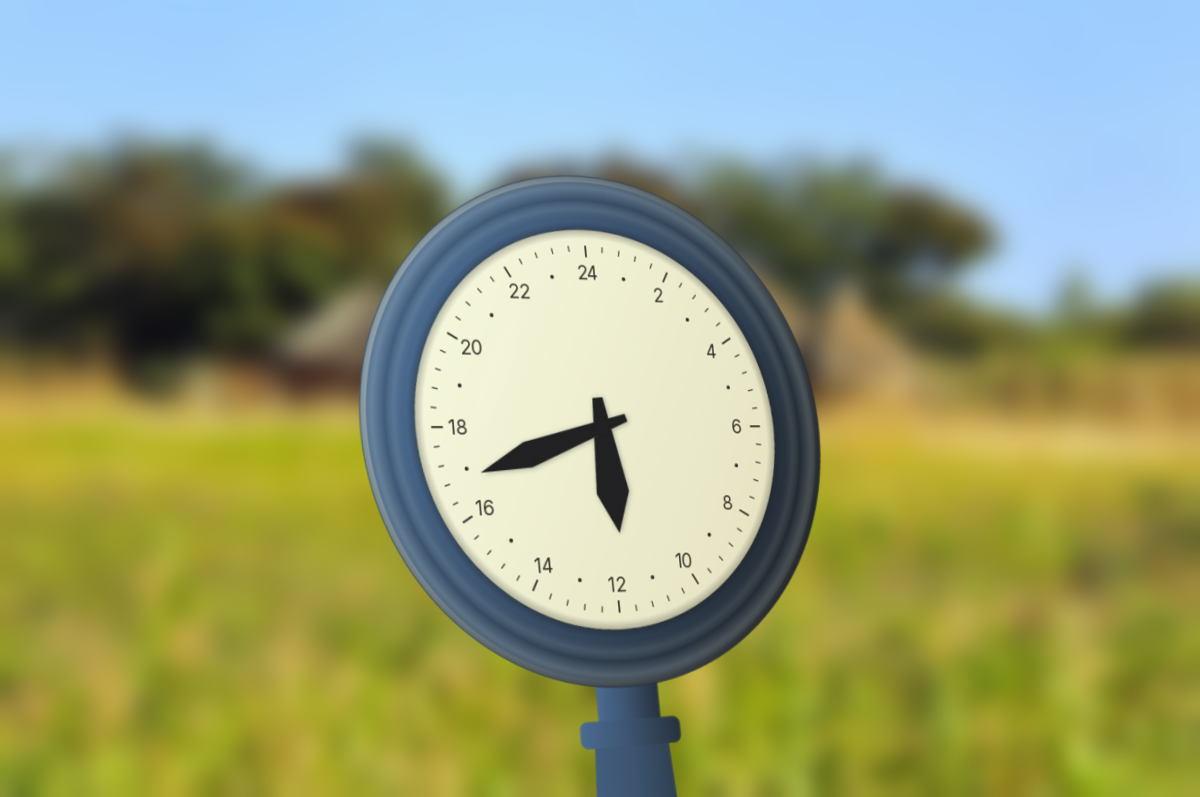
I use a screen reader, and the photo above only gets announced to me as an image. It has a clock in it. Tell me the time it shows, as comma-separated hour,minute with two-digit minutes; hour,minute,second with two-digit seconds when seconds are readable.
11,42
